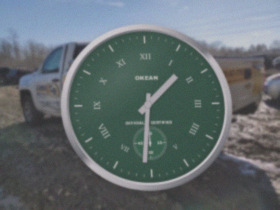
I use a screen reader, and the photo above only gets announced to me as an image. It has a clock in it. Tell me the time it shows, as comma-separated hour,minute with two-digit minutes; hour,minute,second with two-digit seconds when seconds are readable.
1,31
